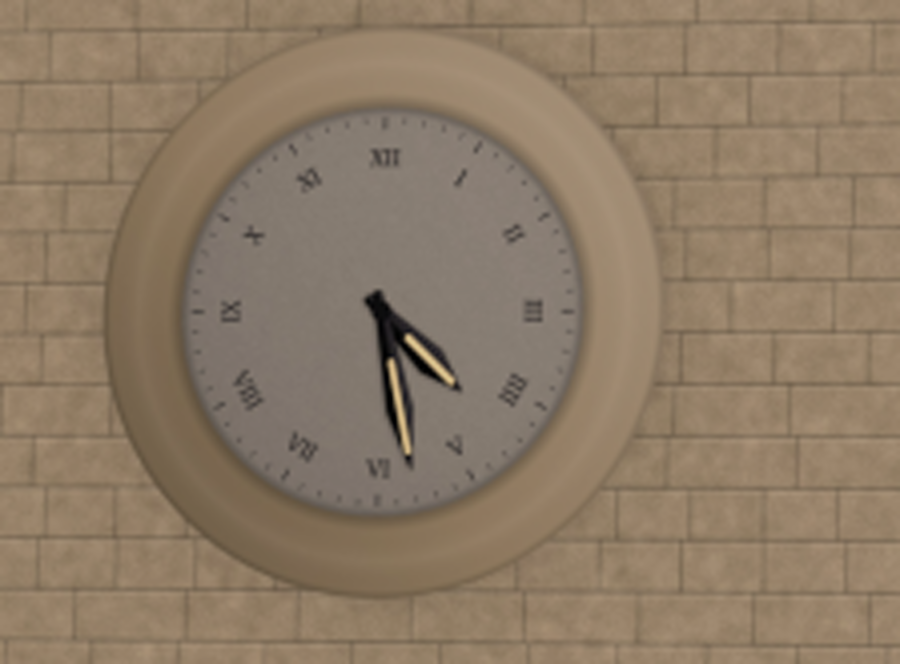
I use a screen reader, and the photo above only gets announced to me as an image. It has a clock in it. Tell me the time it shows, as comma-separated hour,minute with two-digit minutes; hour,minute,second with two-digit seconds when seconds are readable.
4,28
